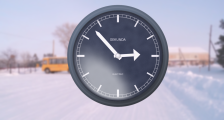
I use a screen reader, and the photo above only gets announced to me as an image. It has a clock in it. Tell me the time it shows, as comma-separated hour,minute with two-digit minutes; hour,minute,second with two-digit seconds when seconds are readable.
2,53
